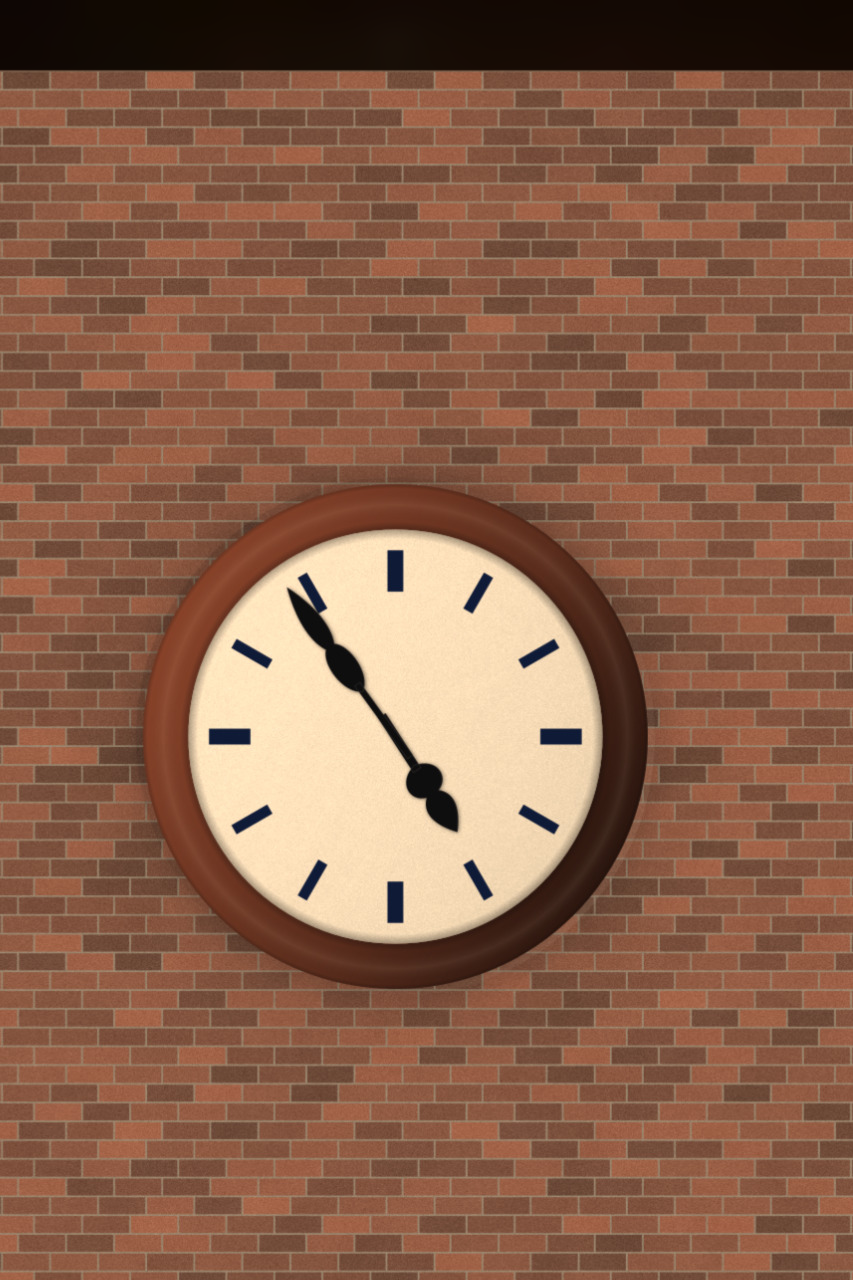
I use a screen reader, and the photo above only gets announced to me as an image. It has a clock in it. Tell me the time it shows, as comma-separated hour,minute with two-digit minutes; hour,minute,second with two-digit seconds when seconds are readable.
4,54
